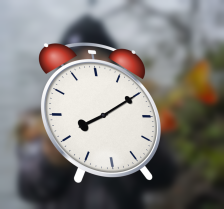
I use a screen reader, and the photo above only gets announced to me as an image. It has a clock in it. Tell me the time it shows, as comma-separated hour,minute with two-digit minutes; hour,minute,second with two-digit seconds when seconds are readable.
8,10
